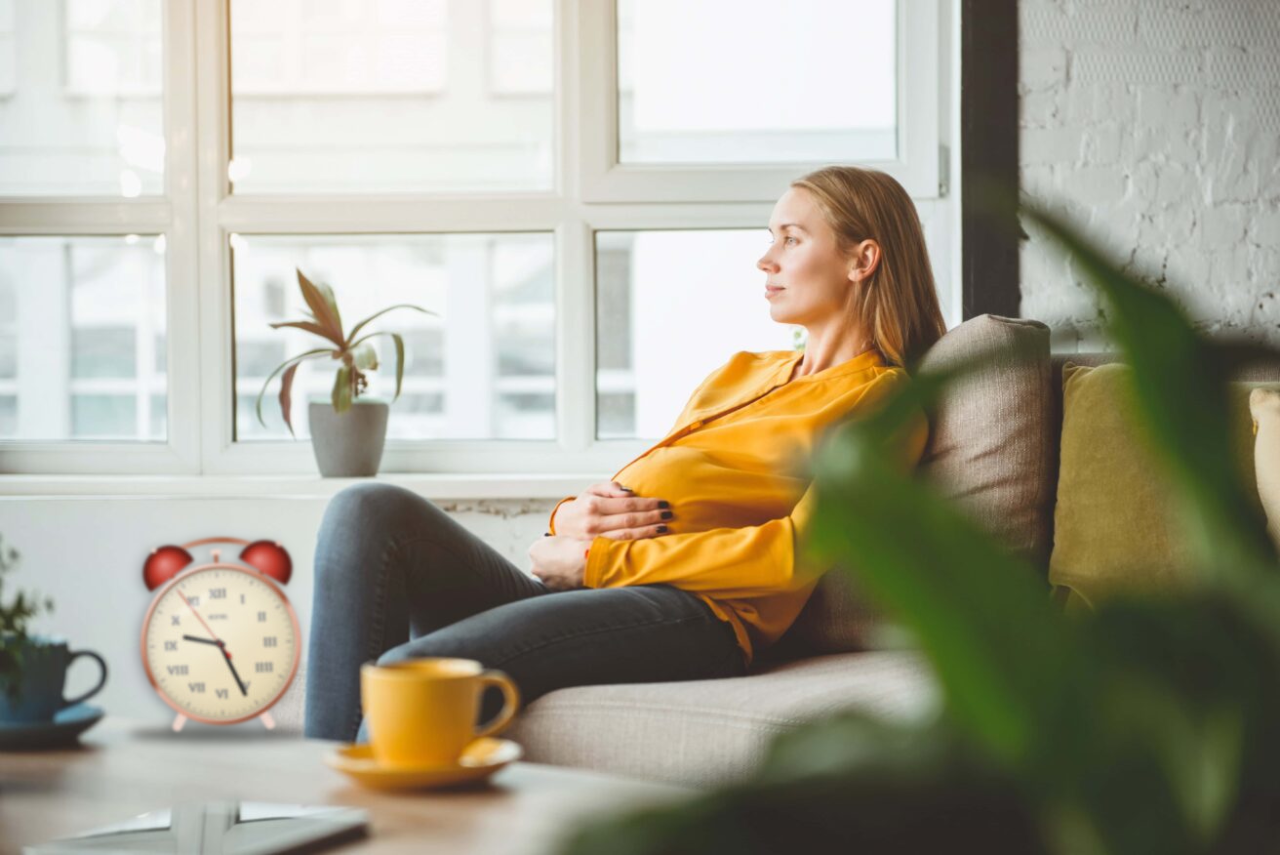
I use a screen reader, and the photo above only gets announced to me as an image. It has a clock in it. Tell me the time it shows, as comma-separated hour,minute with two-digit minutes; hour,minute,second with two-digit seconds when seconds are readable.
9,25,54
